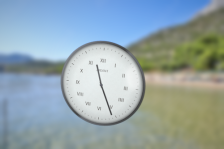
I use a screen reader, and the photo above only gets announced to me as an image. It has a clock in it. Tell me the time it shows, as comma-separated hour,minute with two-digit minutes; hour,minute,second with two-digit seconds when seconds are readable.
11,26
